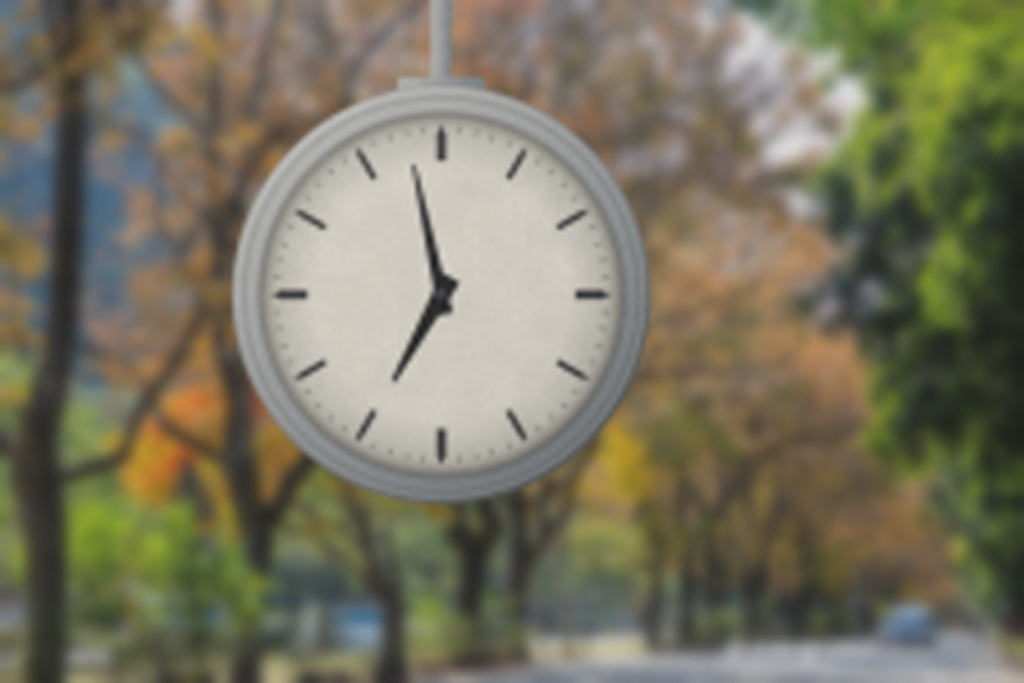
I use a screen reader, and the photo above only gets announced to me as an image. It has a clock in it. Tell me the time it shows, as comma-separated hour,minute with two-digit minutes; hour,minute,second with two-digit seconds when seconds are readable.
6,58
